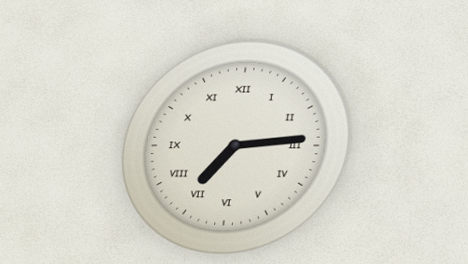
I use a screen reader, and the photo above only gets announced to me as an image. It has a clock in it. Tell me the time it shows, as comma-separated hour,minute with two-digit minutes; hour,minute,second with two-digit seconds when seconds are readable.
7,14
